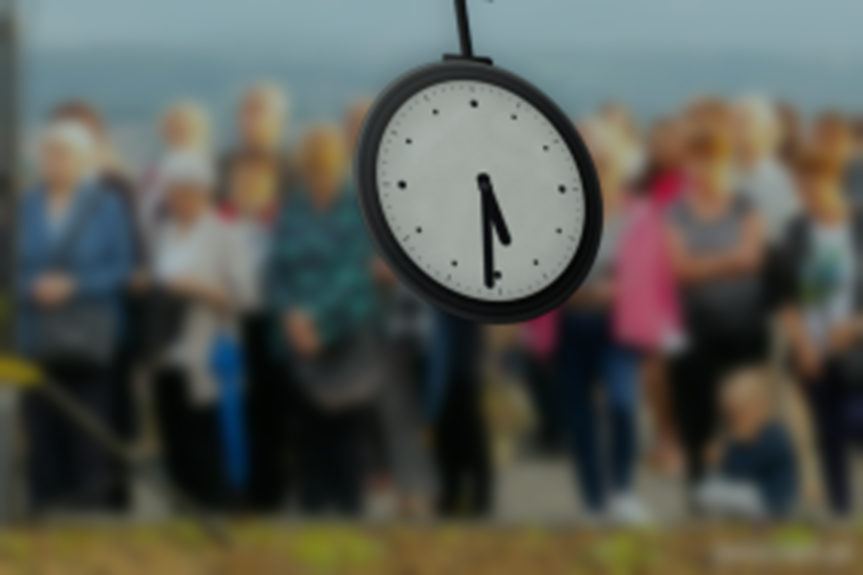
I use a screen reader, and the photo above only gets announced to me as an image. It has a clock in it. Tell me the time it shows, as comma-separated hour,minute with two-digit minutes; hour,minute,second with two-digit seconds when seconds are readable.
5,31
